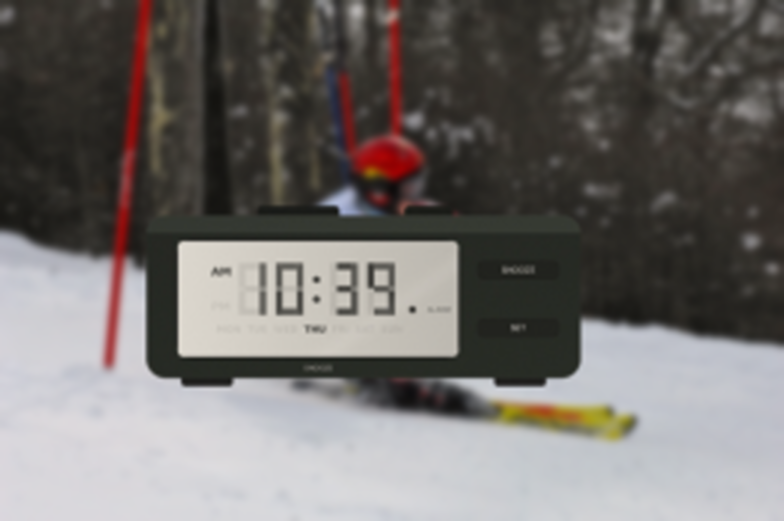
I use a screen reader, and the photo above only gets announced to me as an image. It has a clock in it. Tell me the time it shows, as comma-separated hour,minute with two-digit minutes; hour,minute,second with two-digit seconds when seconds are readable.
10,39
